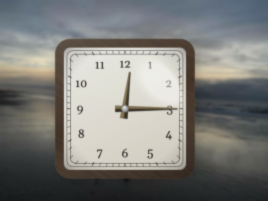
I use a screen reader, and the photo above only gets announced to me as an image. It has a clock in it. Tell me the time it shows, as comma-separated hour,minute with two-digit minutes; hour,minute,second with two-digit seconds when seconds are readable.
12,15
